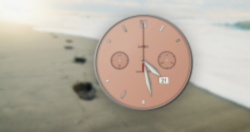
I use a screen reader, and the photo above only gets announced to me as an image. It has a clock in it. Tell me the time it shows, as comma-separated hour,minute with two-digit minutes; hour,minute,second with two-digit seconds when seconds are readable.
4,28
